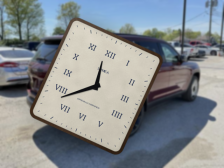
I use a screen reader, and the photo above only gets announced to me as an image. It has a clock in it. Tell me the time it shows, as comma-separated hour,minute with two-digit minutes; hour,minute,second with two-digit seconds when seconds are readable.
11,38
